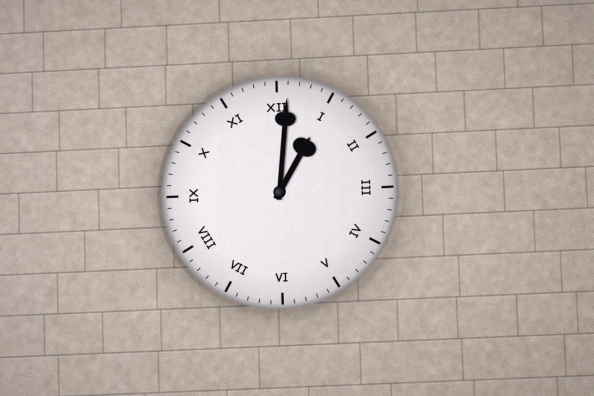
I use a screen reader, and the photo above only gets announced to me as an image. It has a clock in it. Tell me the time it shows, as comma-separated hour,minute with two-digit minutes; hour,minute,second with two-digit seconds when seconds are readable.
1,01
